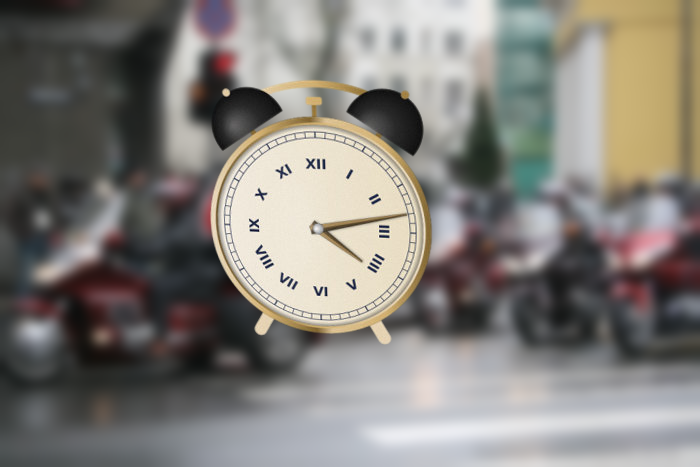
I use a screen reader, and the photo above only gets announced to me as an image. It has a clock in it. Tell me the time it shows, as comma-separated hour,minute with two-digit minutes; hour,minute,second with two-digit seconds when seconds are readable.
4,13
